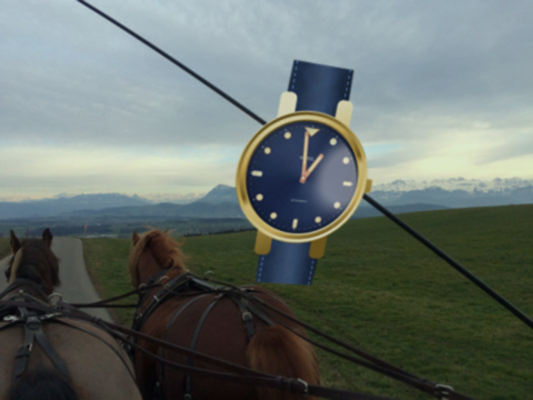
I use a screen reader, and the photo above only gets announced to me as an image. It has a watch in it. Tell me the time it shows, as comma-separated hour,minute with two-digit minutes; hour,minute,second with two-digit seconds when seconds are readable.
12,59
